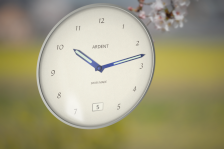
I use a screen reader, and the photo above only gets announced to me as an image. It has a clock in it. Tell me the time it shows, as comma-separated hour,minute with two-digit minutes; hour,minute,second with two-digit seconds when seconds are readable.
10,13
